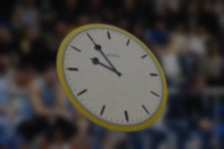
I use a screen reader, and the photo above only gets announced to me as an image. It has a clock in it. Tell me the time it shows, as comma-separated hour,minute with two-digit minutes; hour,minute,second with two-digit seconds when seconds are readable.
9,55
